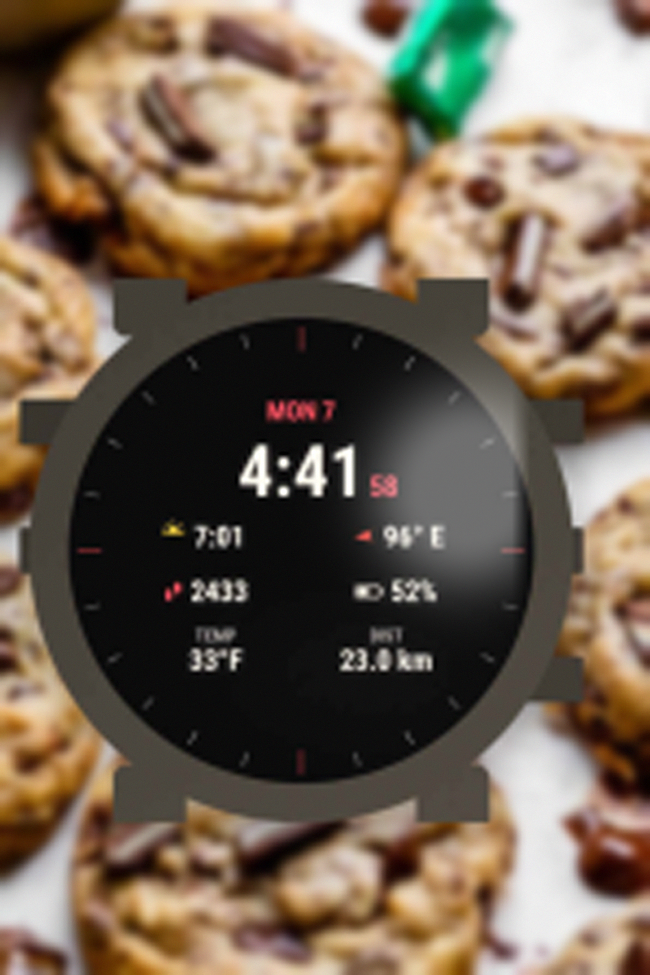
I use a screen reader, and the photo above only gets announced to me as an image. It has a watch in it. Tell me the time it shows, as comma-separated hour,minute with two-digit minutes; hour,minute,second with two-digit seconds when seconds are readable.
4,41
